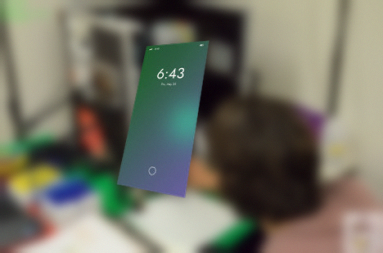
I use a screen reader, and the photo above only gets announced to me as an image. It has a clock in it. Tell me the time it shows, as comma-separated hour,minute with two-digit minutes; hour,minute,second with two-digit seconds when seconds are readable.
6,43
